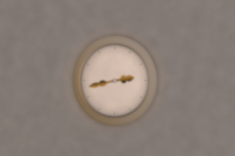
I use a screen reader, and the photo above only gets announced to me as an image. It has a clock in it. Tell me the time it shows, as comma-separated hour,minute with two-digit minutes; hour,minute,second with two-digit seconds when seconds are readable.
2,43
